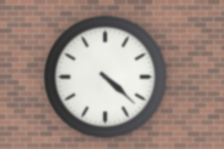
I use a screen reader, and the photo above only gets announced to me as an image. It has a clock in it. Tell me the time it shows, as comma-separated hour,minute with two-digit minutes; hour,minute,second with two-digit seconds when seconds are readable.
4,22
